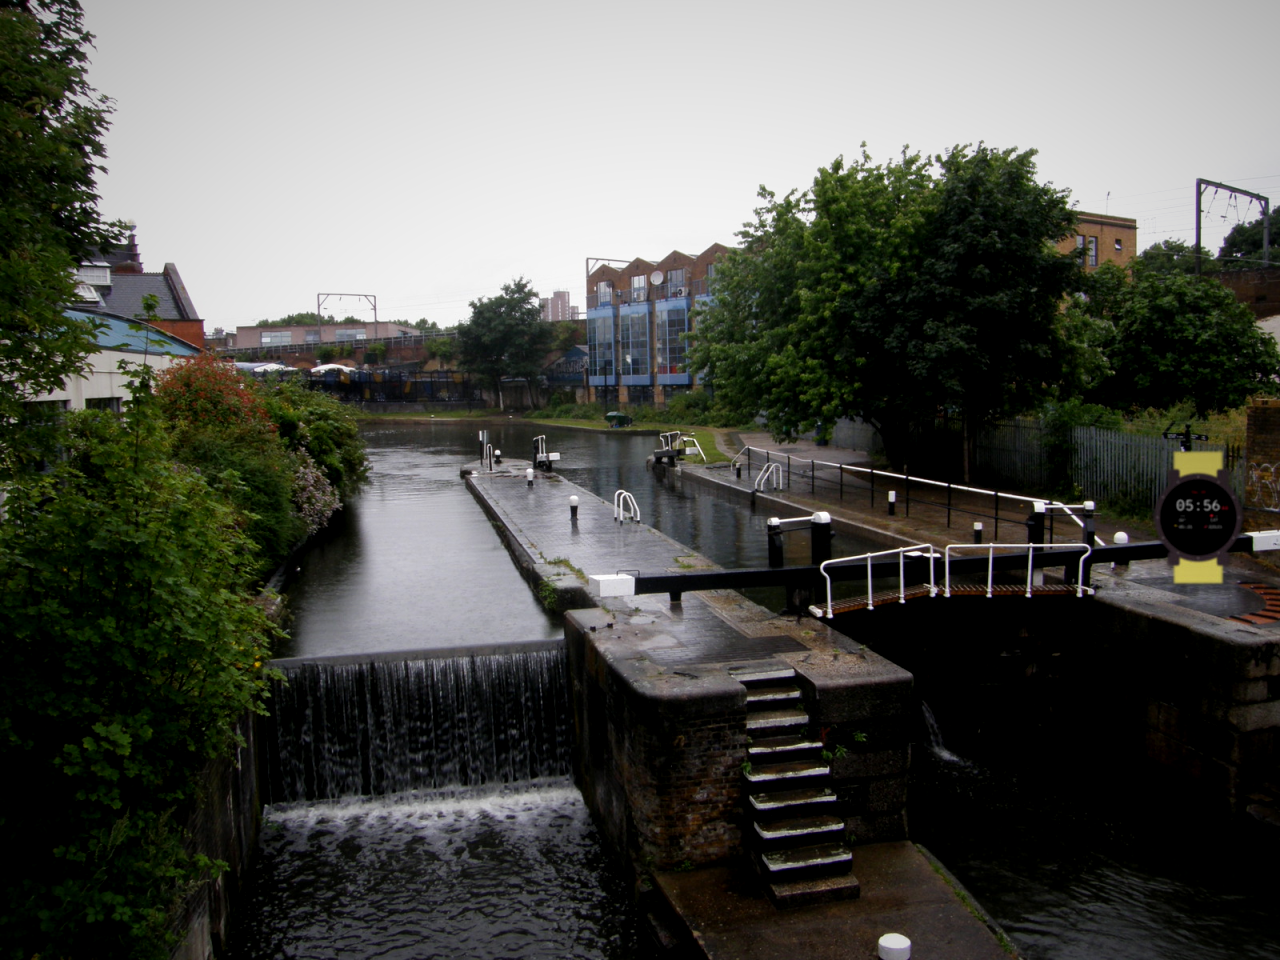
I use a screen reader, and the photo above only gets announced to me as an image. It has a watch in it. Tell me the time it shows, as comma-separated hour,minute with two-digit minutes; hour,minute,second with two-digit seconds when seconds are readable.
5,56
